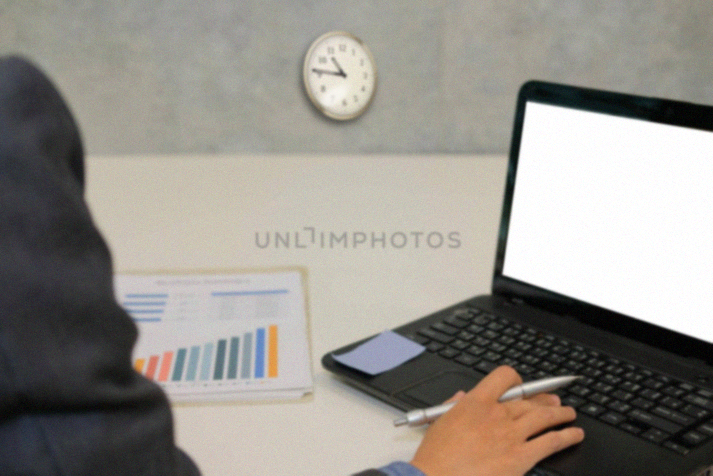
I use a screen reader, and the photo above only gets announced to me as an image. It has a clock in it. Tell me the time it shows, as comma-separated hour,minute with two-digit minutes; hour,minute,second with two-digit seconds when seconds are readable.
10,46
